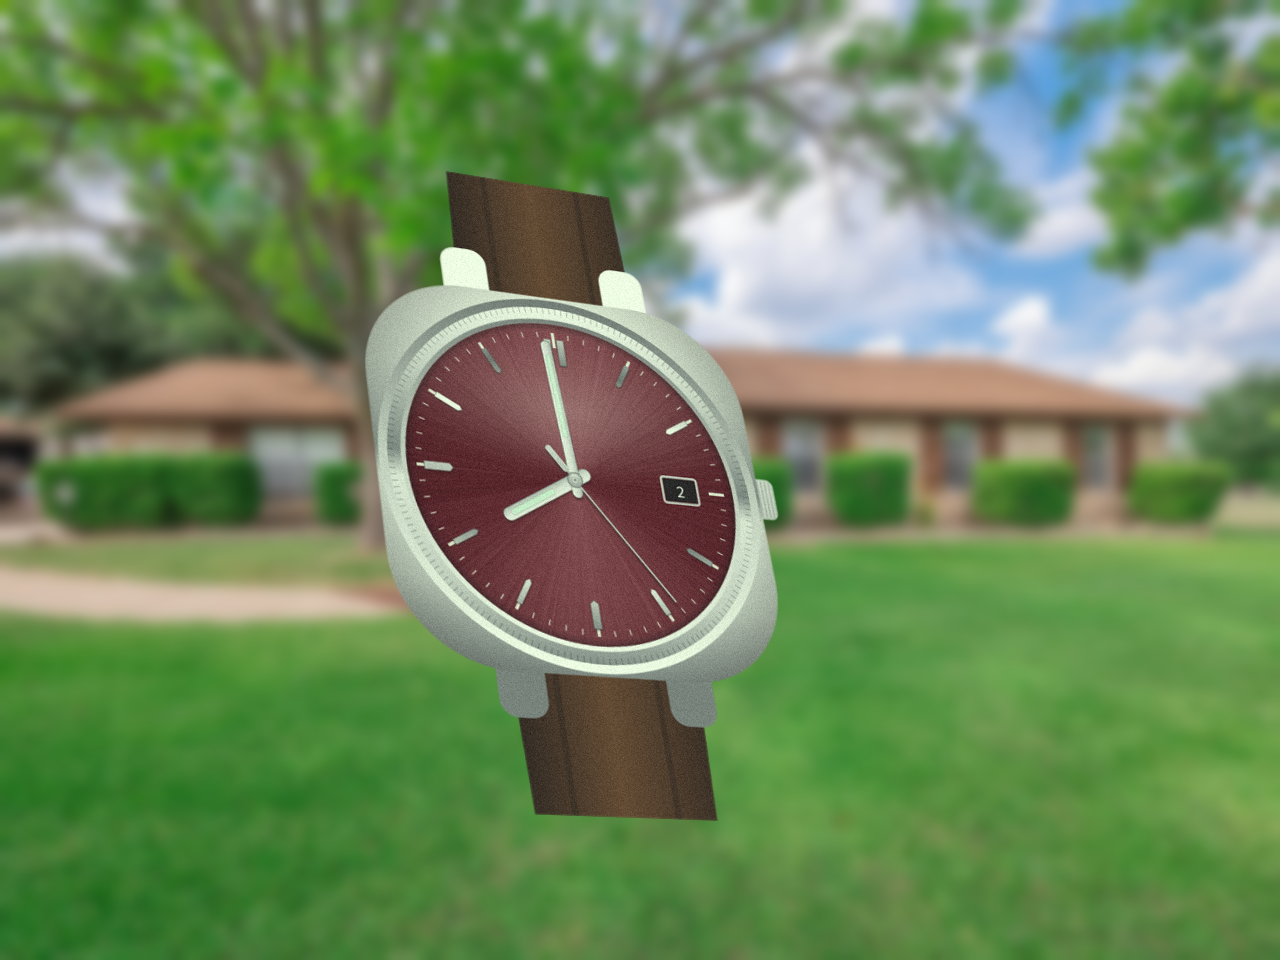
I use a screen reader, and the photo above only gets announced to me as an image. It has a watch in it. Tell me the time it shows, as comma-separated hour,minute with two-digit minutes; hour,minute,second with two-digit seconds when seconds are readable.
7,59,24
